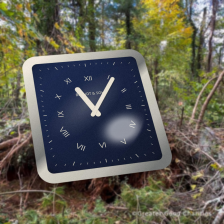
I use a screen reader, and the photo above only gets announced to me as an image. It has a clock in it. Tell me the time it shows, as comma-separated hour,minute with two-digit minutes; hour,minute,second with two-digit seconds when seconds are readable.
11,06
